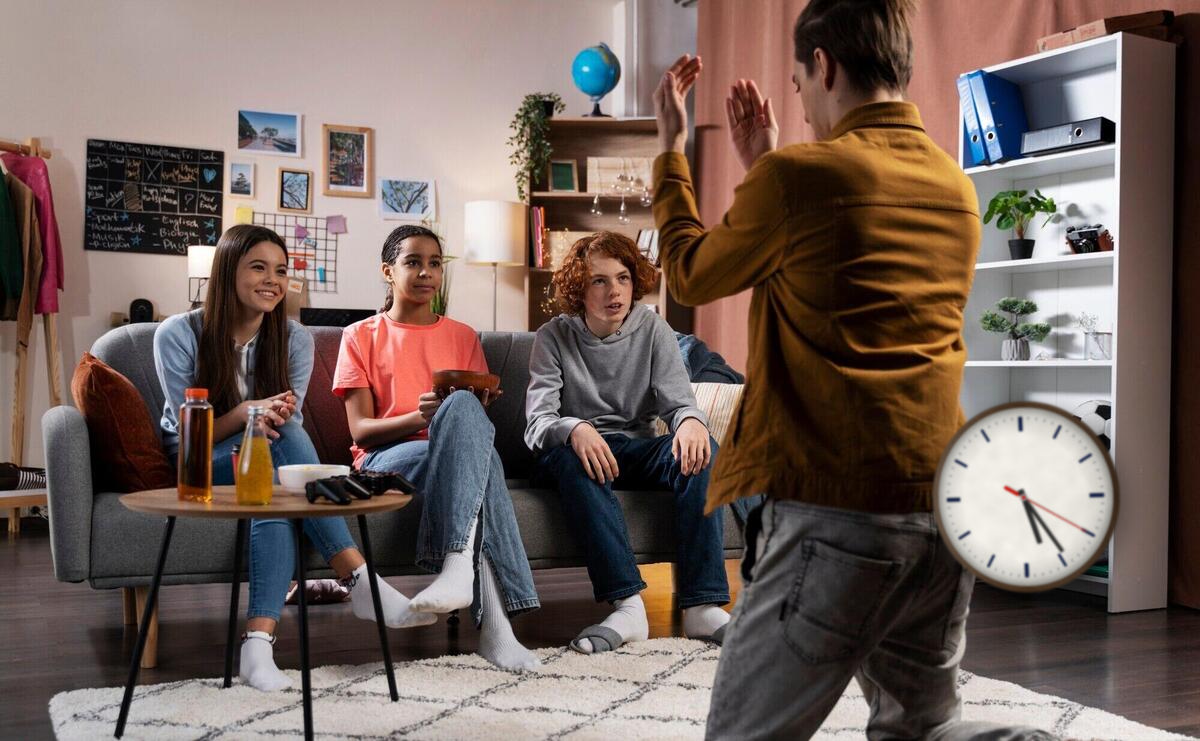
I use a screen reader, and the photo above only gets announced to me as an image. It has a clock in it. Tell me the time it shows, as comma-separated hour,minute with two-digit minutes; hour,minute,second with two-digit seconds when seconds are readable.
5,24,20
